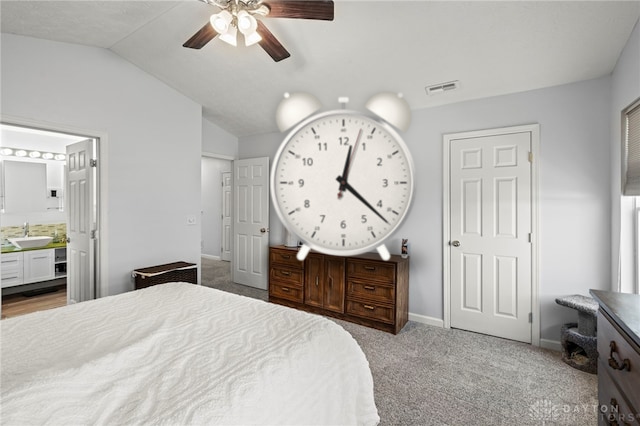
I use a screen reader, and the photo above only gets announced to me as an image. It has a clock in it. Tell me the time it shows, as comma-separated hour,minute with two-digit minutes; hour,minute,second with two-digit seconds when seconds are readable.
12,22,03
